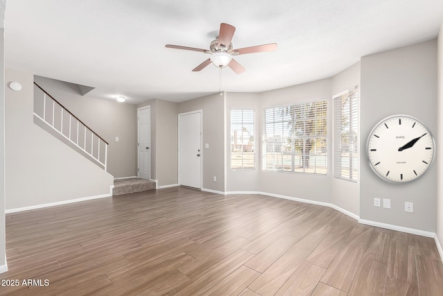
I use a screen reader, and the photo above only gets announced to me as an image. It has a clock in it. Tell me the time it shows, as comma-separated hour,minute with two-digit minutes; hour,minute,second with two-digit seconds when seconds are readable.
2,10
